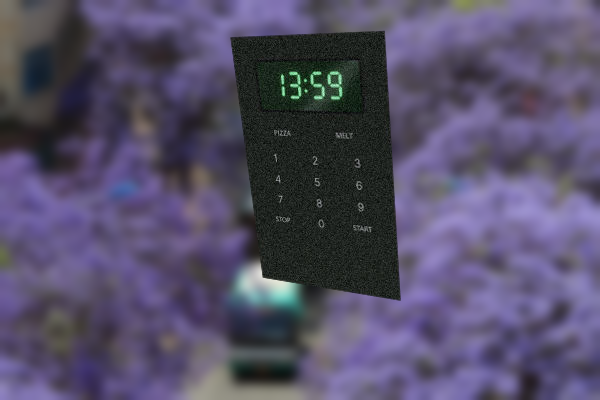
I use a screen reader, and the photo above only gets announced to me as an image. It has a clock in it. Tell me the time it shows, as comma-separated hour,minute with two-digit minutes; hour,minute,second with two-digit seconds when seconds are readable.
13,59
